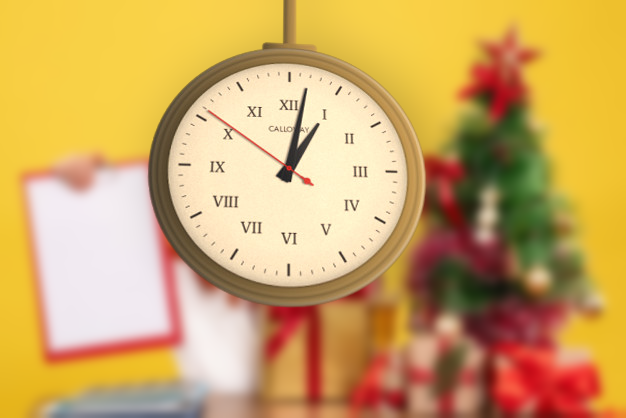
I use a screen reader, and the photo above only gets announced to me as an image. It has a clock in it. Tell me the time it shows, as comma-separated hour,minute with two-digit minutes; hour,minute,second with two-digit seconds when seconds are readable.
1,01,51
